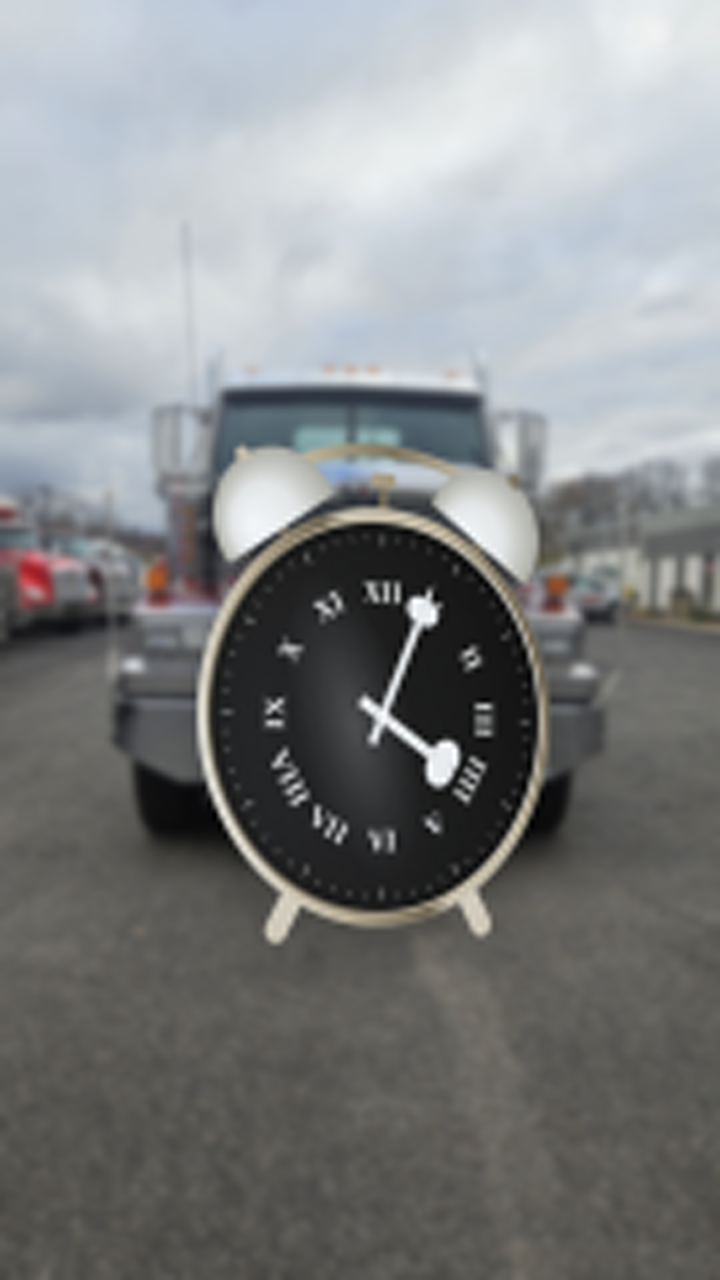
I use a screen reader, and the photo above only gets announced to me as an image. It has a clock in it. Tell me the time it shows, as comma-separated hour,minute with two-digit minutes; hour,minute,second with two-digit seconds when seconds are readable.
4,04
